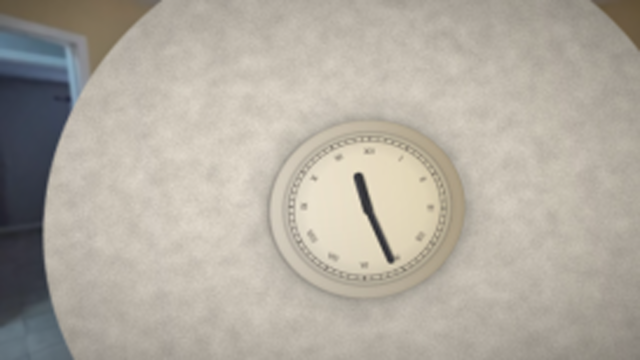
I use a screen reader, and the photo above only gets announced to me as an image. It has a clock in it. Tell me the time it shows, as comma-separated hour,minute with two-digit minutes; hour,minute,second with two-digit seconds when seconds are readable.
11,26
